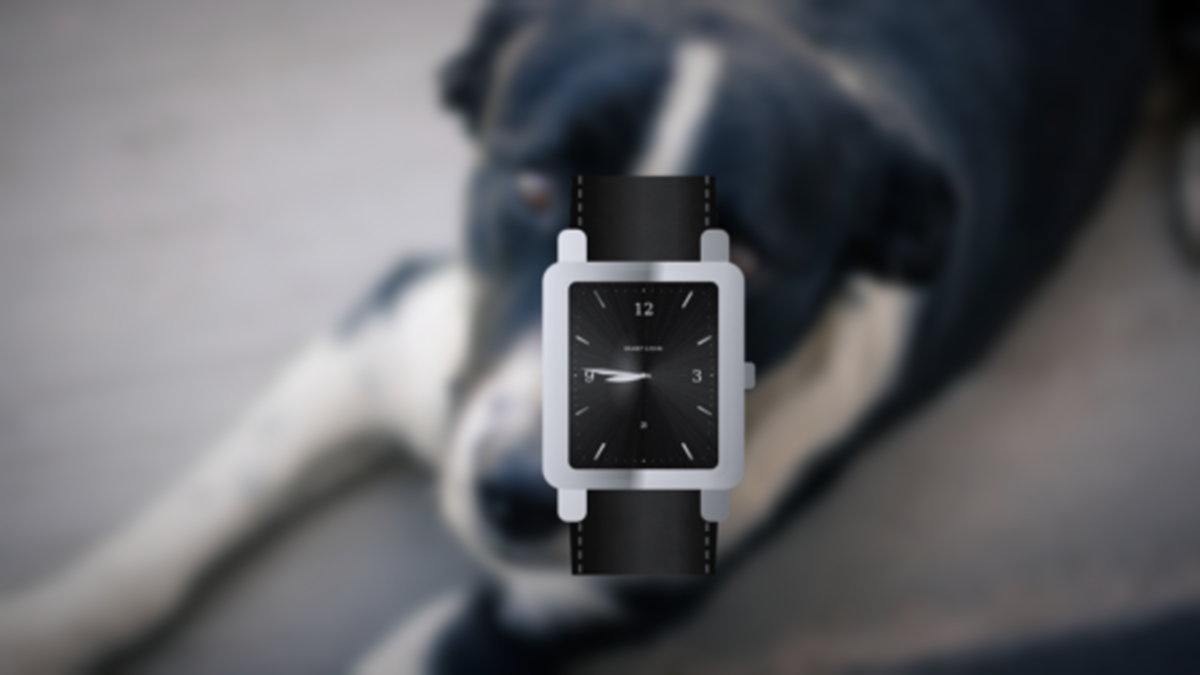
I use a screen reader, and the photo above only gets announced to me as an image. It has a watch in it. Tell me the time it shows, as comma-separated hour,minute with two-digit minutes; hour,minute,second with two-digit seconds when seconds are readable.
8,46
